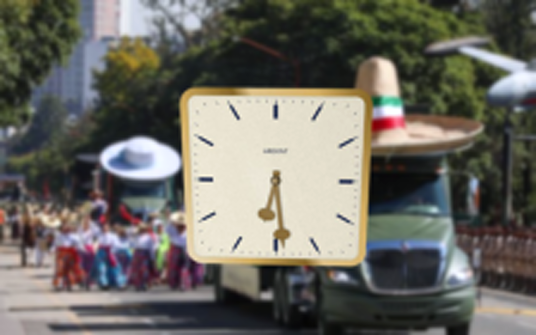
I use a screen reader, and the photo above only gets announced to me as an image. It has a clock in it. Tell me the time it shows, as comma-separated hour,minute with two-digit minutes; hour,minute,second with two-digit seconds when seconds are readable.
6,29
